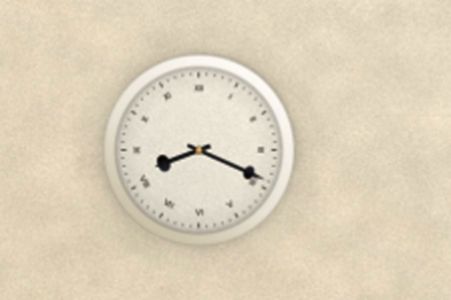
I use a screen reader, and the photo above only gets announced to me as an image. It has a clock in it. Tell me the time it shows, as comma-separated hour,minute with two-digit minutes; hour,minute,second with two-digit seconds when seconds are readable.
8,19
